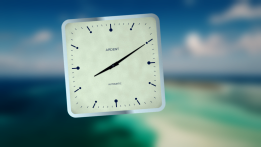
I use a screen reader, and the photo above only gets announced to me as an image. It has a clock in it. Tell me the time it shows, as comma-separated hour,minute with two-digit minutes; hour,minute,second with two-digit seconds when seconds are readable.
8,10
